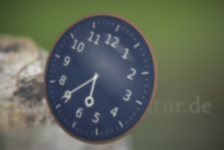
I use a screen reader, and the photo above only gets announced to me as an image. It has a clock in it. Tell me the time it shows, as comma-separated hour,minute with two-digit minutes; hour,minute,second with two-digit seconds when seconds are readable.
5,36
